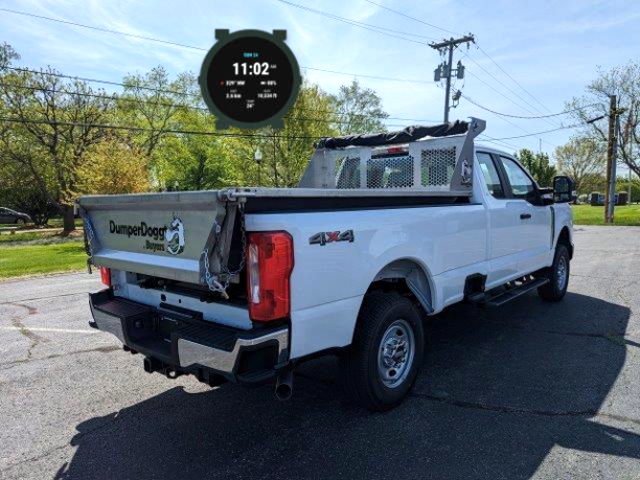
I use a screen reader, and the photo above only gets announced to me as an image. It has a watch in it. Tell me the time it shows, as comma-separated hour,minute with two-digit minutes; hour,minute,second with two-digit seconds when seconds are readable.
11,02
